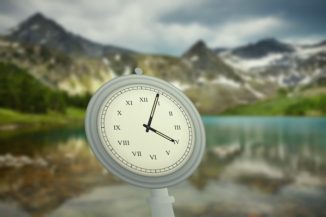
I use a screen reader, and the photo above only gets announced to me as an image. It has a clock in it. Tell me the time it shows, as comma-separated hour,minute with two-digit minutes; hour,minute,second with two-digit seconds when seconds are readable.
4,04
